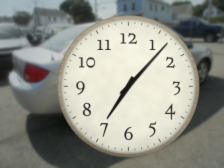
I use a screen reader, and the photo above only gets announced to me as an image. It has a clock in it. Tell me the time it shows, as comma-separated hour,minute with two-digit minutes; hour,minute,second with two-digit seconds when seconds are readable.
7,07
